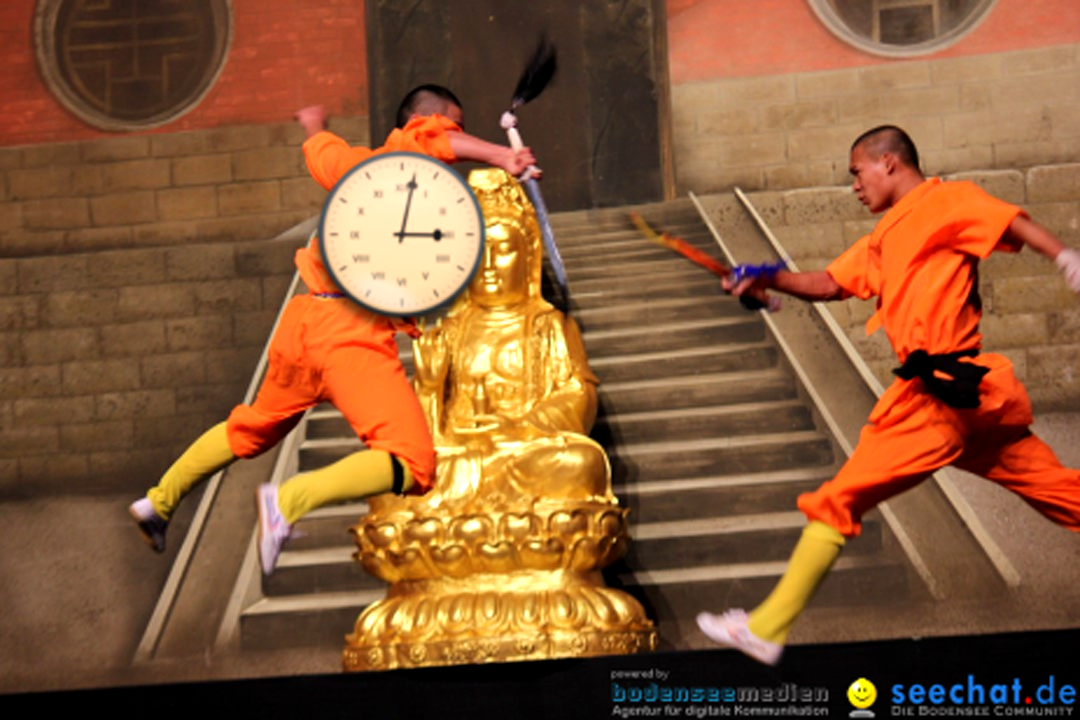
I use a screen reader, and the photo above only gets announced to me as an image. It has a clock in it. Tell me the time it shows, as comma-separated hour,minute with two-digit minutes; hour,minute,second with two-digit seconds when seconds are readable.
3,02
